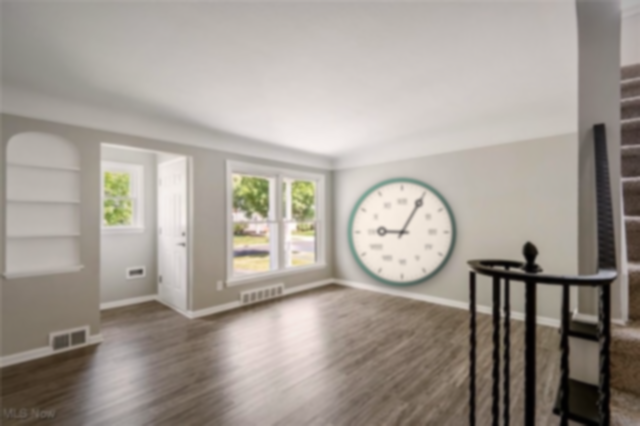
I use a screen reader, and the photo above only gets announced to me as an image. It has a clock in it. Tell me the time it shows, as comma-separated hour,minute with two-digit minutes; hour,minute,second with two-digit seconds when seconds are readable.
9,05
